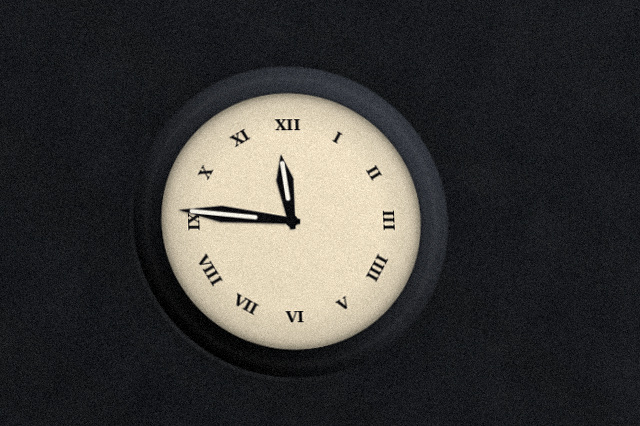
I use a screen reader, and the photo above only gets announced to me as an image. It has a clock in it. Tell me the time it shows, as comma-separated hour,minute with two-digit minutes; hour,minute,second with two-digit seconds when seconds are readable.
11,46
